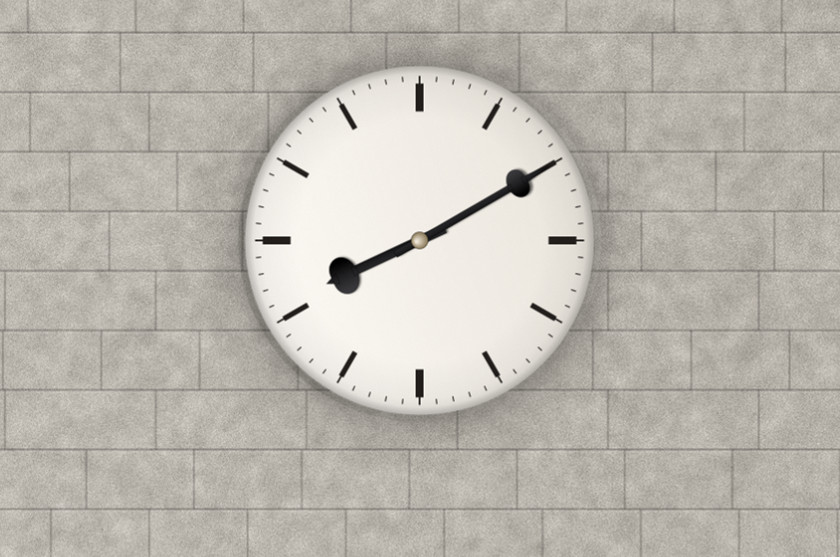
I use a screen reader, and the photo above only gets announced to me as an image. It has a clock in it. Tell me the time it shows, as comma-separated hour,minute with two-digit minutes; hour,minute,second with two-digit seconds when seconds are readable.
8,10
